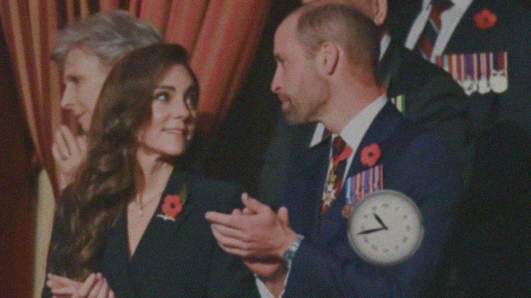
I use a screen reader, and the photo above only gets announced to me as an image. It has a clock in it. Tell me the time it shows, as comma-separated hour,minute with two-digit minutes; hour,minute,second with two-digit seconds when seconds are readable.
10,43
